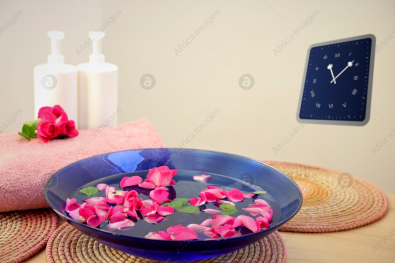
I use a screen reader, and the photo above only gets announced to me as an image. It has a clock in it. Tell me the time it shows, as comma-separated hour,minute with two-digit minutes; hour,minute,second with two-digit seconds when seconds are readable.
11,08
